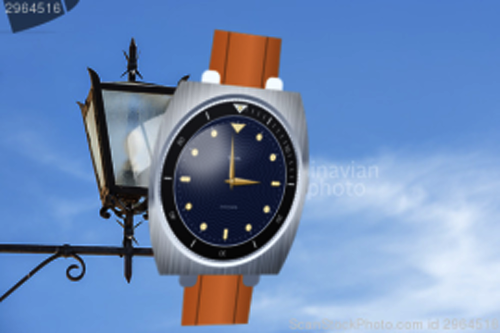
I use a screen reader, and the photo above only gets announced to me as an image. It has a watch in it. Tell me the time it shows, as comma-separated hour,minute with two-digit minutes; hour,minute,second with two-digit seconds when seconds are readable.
2,59
